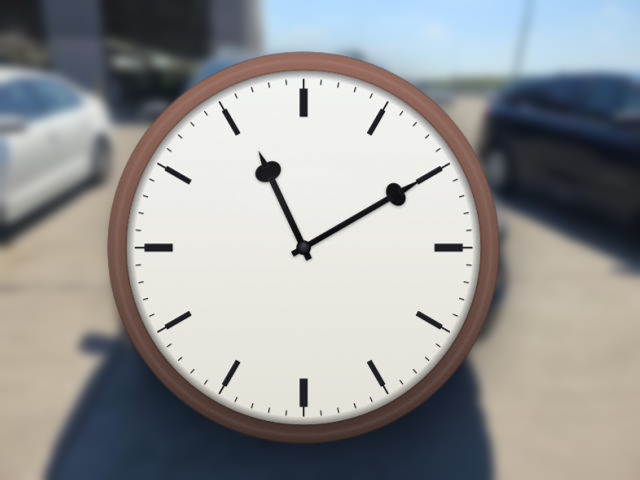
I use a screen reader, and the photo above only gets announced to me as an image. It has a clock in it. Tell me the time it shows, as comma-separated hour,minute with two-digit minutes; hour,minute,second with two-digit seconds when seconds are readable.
11,10
